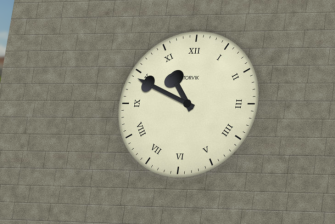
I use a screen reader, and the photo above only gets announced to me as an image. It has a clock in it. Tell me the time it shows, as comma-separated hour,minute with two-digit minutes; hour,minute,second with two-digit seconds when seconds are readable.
10,49
